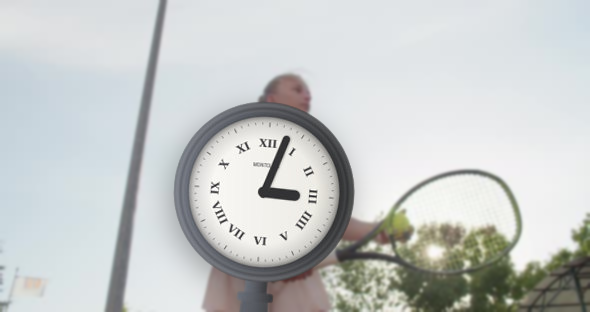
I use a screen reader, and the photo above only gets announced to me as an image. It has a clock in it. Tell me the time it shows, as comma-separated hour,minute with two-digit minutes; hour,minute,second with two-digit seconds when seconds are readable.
3,03
